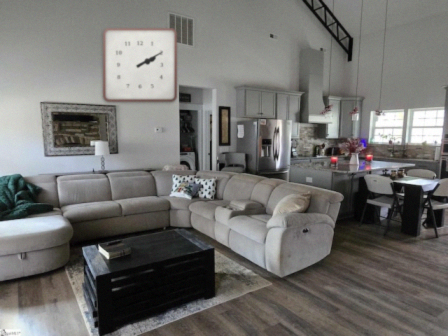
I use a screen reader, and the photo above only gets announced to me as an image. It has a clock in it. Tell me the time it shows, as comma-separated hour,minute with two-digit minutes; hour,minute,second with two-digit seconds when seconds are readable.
2,10
